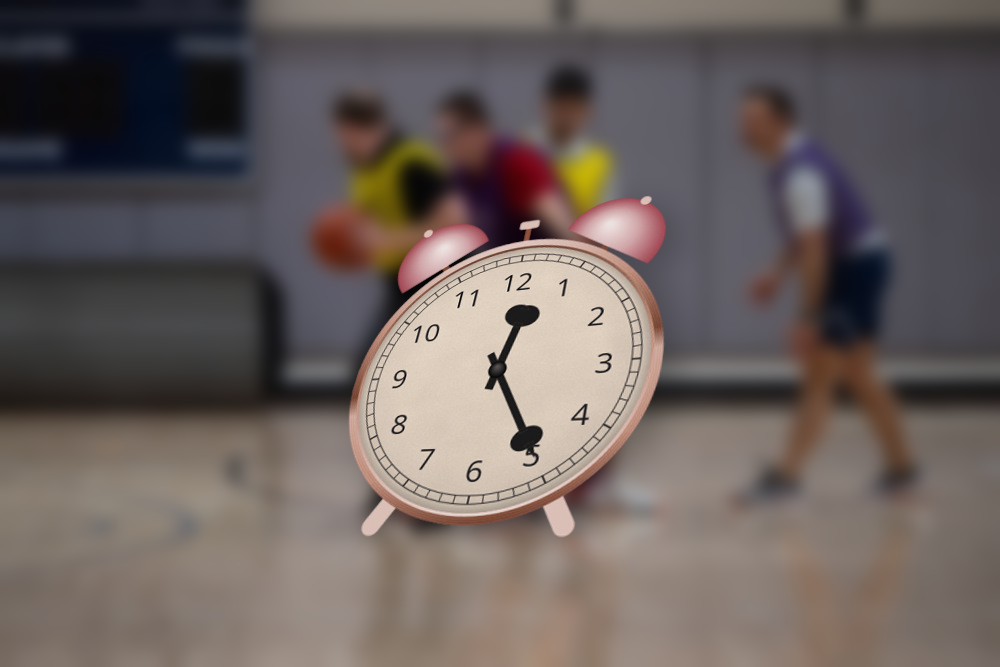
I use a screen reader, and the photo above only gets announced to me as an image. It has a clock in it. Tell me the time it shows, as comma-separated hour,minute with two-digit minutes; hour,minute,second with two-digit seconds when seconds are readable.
12,25
